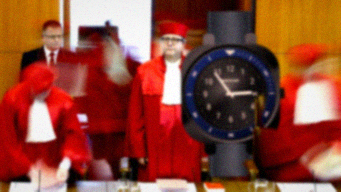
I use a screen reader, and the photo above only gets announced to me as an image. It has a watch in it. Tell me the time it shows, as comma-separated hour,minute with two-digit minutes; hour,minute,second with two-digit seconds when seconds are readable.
2,54
